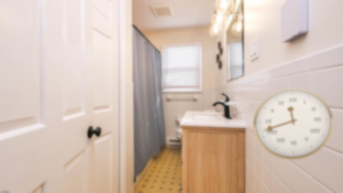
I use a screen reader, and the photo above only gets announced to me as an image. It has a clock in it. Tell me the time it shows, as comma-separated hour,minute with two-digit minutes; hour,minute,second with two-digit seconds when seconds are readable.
11,42
